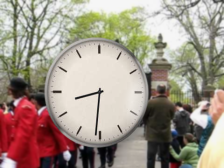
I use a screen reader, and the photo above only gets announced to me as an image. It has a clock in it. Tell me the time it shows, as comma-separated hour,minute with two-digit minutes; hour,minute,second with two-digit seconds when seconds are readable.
8,31
